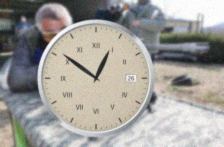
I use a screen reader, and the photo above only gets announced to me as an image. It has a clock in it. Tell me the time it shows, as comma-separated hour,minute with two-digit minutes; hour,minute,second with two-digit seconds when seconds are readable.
12,51
